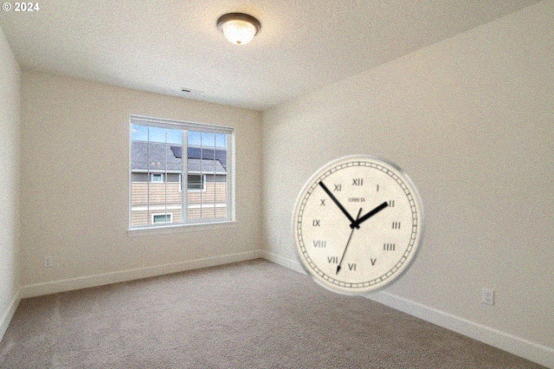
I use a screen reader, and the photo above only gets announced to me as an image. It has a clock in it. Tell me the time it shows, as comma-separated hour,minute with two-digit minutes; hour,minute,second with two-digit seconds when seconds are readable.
1,52,33
